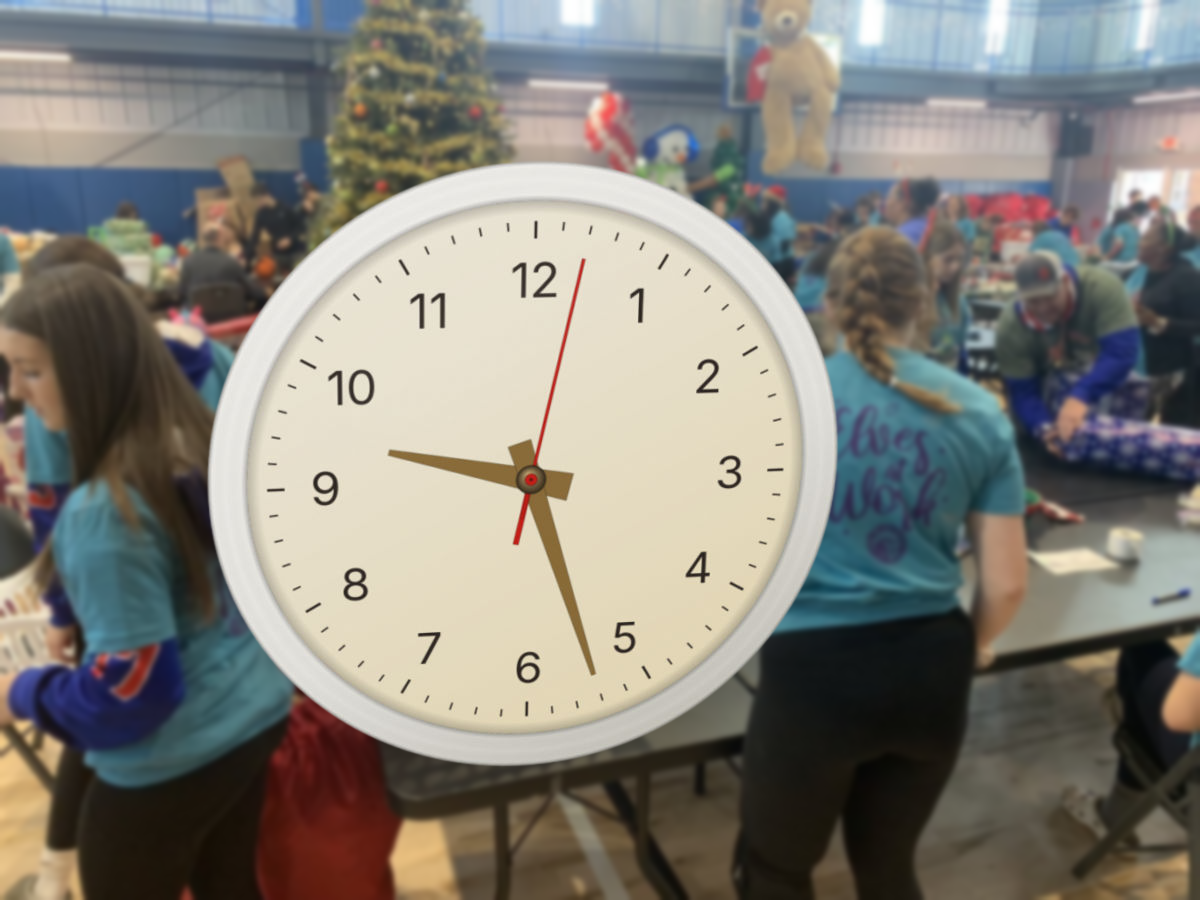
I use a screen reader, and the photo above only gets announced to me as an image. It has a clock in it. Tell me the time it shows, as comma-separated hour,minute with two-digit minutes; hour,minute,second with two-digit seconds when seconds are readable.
9,27,02
